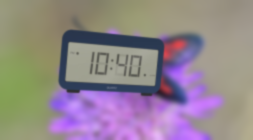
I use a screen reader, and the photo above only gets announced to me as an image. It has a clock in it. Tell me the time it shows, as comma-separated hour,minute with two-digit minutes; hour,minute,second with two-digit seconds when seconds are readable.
10,40
